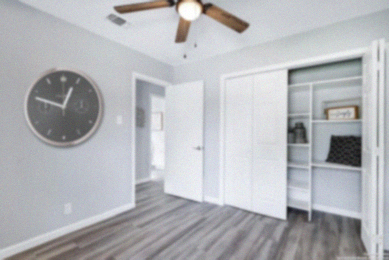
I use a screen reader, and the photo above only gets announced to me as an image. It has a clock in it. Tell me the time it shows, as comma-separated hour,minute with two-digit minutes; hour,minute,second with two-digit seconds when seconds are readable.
12,48
